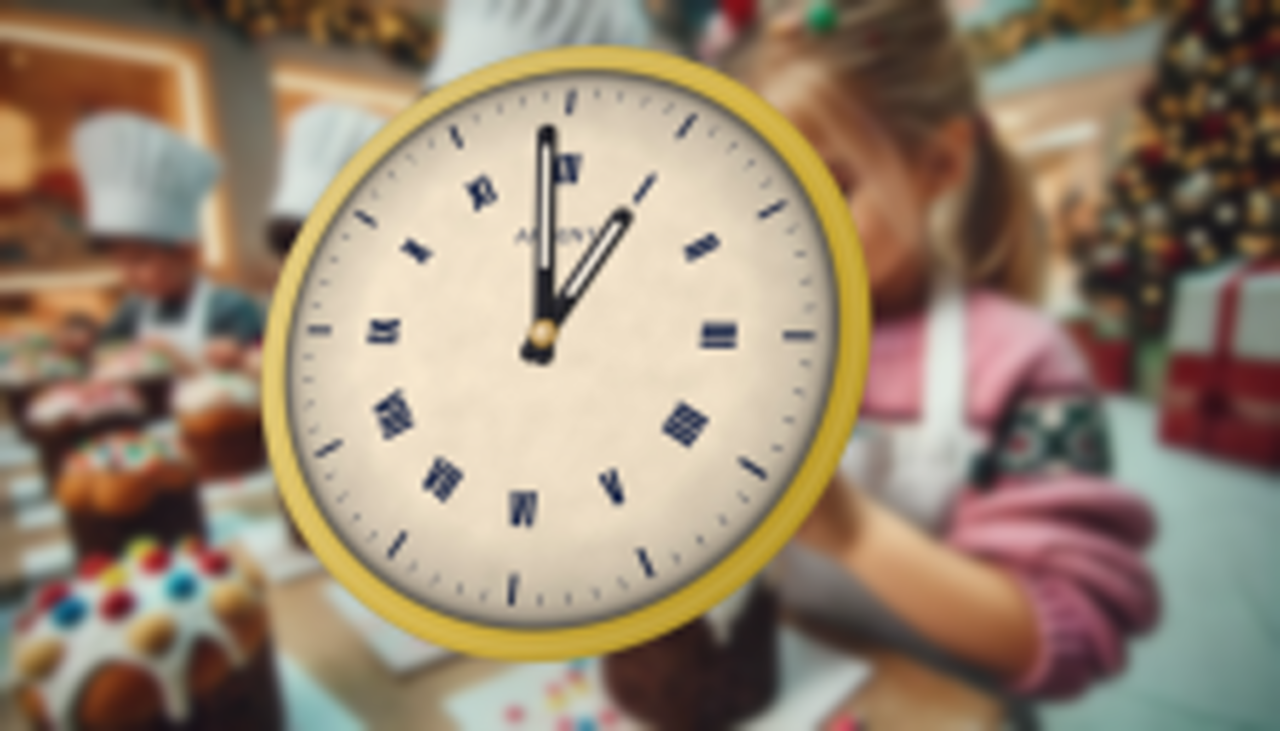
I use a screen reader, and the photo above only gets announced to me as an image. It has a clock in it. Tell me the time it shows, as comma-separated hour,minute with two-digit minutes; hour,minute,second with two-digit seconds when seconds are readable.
12,59
